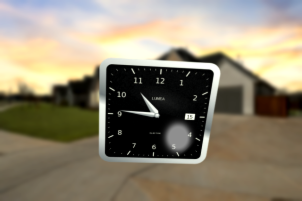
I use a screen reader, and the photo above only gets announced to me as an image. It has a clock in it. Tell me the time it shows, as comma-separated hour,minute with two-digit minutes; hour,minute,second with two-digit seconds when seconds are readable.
10,46
